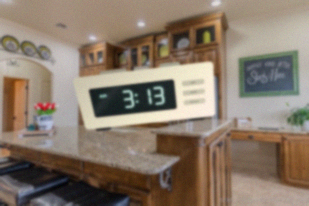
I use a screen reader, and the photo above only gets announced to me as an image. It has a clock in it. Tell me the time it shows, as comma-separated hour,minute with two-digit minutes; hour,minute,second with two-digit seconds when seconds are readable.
3,13
